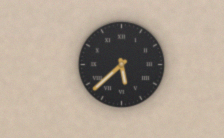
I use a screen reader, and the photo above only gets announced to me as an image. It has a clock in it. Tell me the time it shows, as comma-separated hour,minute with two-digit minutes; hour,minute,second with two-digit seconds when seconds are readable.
5,38
